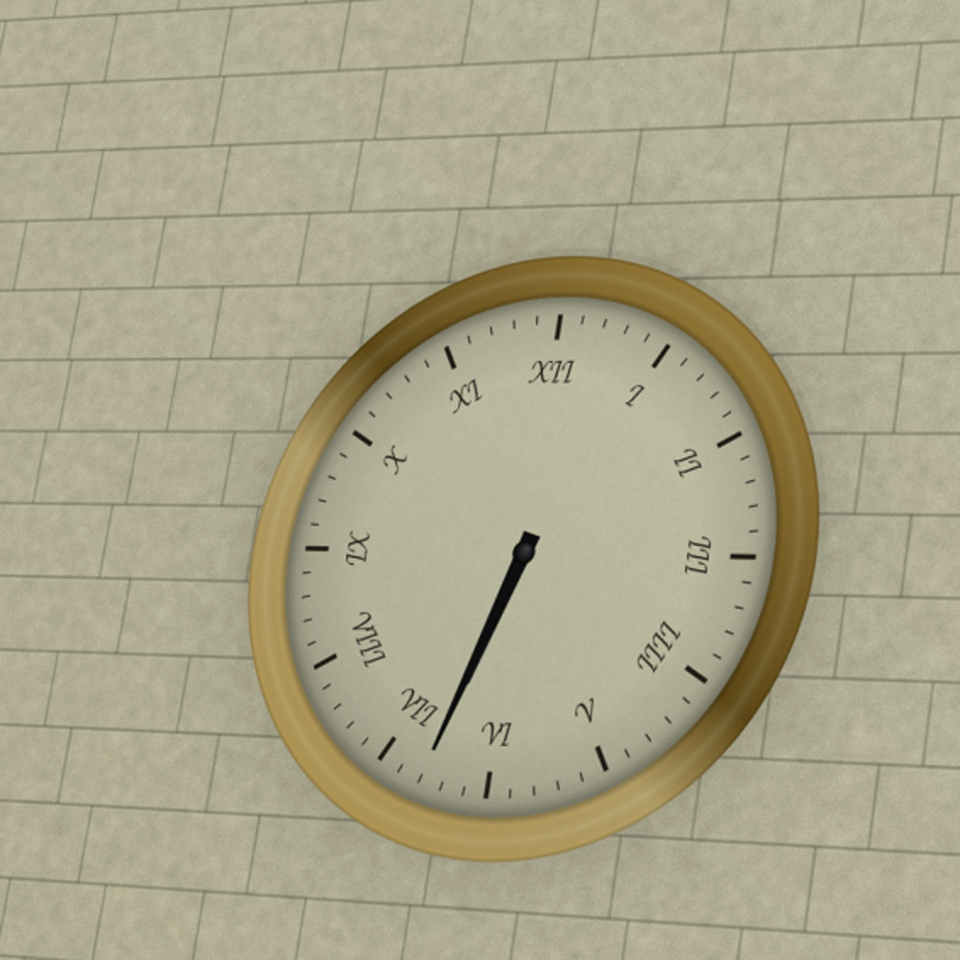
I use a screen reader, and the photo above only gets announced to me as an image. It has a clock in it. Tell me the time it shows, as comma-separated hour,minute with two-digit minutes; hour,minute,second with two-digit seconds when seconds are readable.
6,33
